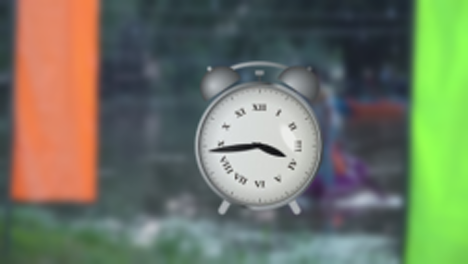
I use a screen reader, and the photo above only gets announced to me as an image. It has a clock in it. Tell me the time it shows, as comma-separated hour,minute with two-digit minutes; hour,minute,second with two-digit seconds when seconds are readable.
3,44
